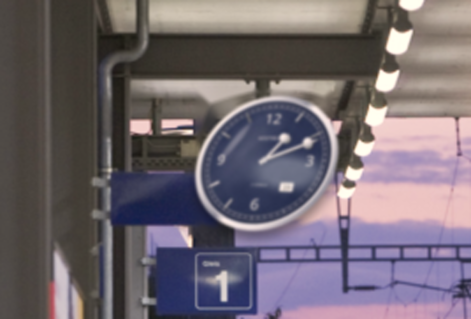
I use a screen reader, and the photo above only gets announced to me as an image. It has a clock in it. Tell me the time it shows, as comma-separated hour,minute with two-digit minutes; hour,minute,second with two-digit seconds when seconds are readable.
1,11
